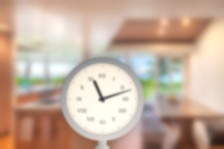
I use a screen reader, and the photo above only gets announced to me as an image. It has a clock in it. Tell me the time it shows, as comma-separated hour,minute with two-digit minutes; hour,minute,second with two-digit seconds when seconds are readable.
11,12
